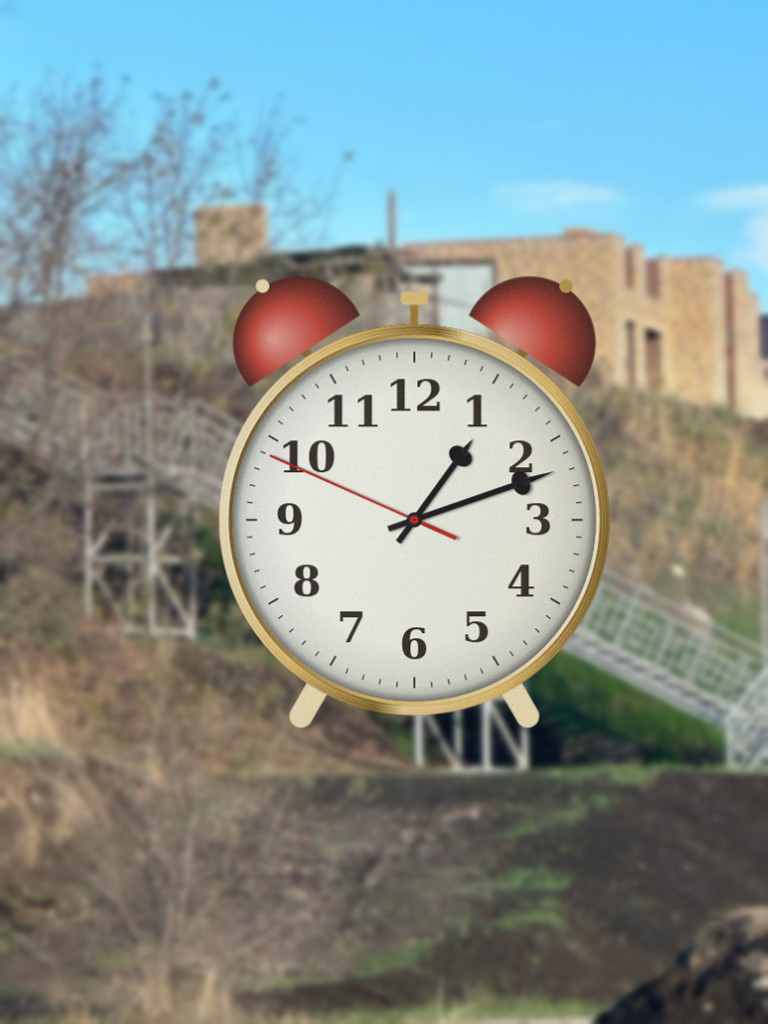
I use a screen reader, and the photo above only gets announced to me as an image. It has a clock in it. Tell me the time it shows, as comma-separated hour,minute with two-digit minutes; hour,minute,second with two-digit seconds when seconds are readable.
1,11,49
